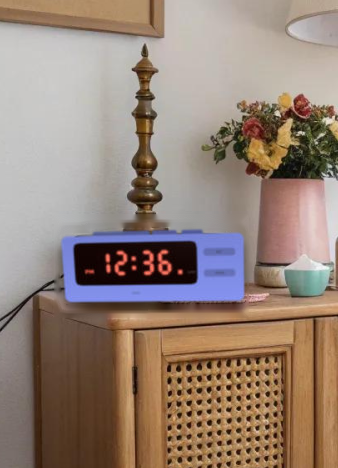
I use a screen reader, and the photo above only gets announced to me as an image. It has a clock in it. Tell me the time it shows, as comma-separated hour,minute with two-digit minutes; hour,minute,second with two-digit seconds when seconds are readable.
12,36
